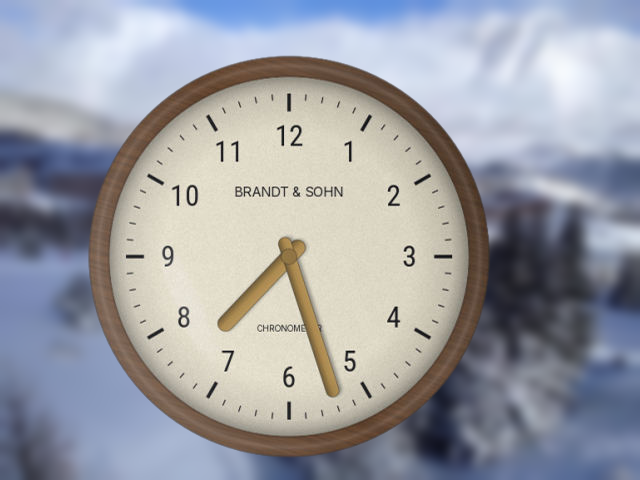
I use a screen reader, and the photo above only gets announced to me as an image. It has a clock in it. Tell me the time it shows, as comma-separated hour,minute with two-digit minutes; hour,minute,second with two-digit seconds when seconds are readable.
7,27
